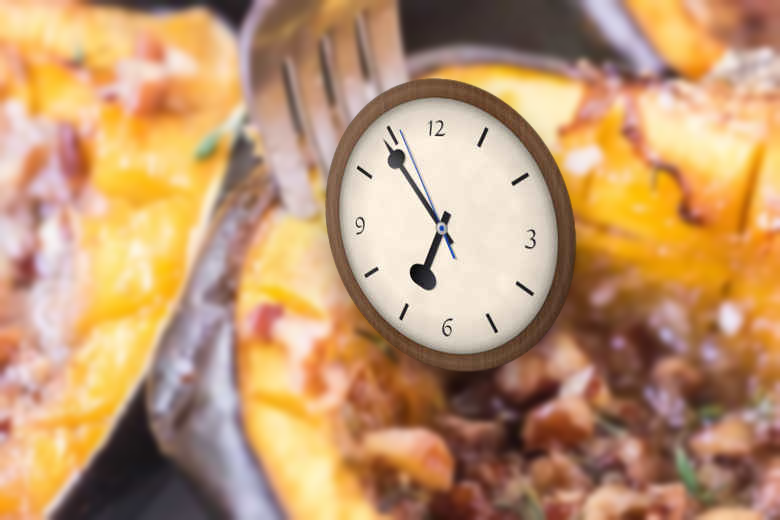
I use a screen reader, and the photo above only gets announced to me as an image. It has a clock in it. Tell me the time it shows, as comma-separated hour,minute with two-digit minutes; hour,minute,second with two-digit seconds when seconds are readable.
6,53,56
